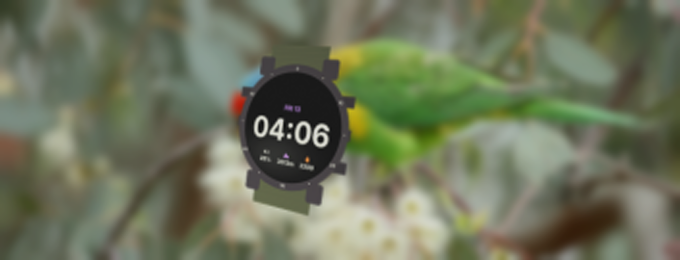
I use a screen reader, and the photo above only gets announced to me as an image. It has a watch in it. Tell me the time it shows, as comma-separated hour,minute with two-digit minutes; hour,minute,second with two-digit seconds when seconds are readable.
4,06
